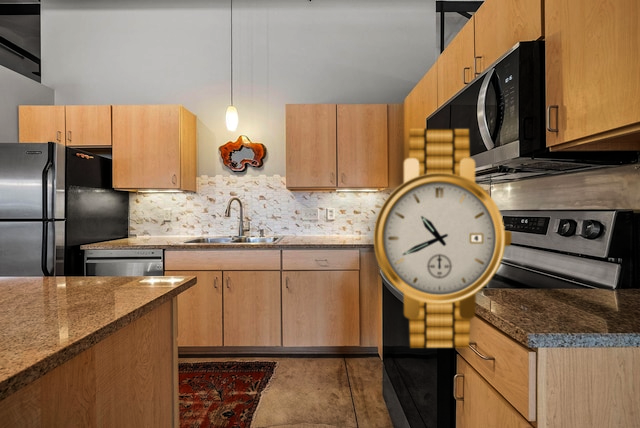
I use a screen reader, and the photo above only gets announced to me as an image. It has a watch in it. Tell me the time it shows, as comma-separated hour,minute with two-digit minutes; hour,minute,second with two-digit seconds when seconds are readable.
10,41
